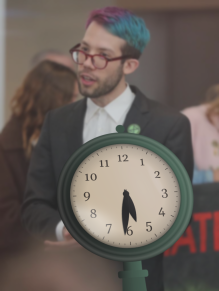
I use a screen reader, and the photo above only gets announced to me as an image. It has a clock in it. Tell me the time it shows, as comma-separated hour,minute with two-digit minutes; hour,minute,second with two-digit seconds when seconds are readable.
5,31
